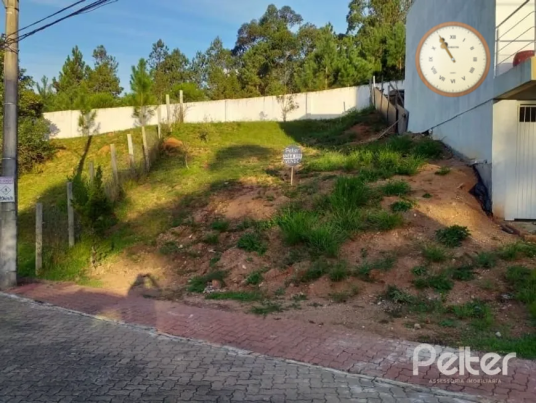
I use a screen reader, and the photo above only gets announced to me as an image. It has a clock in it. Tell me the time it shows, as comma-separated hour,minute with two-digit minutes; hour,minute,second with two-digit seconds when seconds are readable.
10,55
